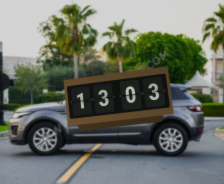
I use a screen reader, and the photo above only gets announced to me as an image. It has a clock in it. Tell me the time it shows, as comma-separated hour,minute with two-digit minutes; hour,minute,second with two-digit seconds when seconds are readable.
13,03
